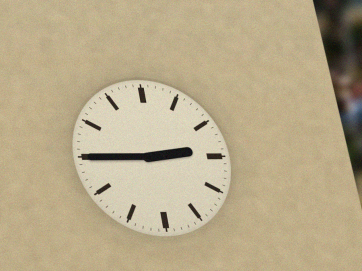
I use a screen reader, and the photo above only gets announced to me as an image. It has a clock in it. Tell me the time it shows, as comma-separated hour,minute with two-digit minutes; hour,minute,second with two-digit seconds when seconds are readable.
2,45
